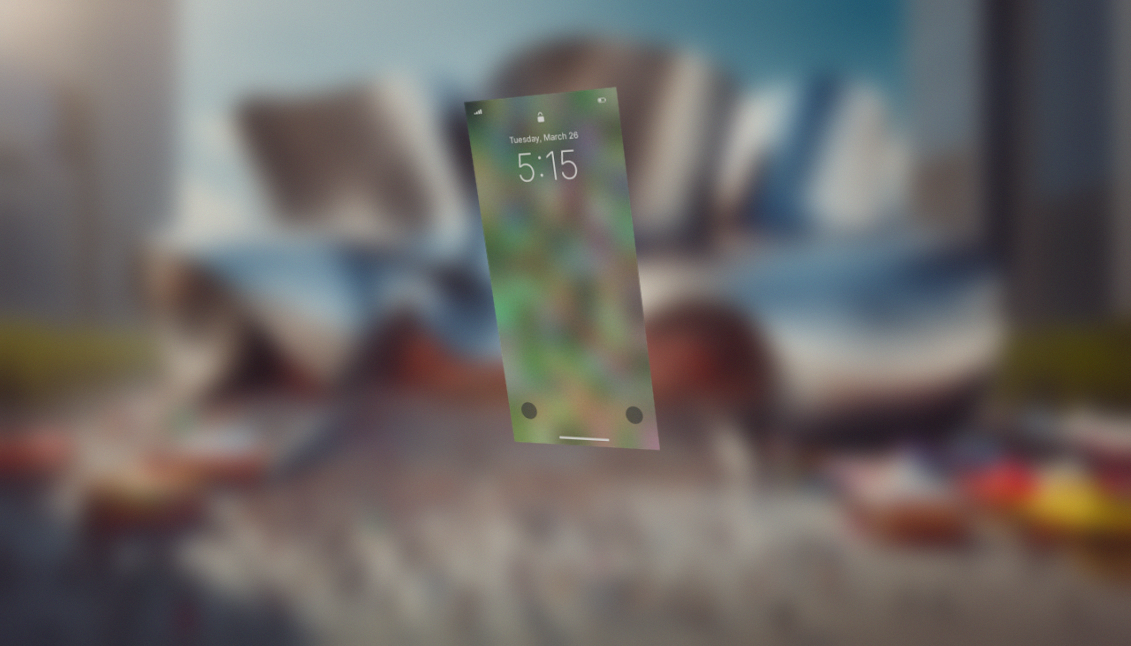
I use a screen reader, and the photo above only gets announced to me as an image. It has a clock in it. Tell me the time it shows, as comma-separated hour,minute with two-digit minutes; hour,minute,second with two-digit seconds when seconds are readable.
5,15
